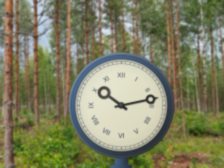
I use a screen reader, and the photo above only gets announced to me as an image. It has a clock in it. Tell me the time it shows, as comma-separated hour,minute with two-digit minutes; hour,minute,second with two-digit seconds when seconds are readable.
10,13
